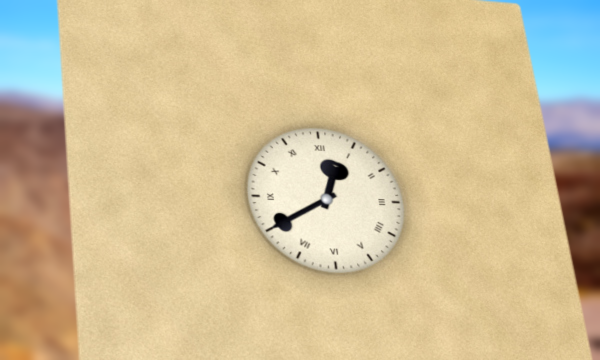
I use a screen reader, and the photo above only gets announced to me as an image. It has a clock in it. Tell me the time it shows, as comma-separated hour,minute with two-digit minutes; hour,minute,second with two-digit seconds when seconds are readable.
12,40
